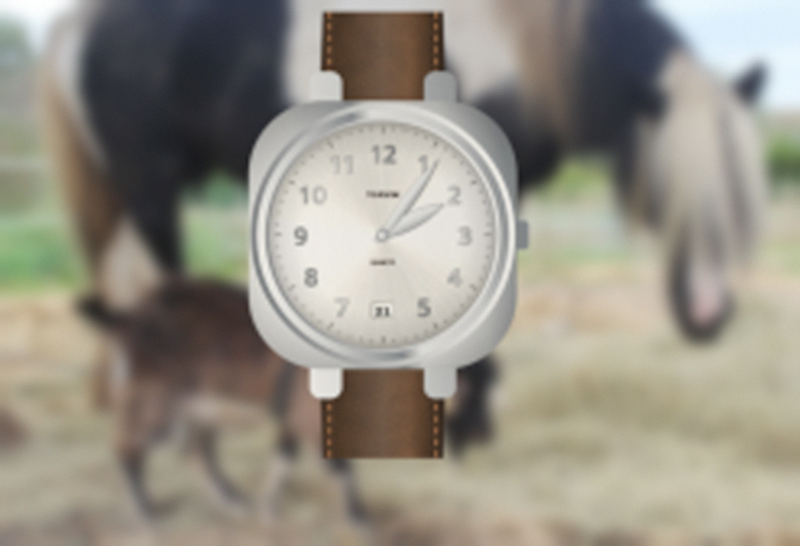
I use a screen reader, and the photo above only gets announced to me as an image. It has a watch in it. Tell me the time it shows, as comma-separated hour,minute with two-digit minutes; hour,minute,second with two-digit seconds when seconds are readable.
2,06
